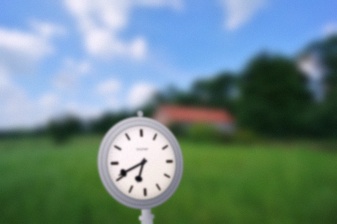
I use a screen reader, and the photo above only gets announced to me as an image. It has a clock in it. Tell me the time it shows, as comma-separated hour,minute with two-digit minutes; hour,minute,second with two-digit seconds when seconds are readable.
6,41
